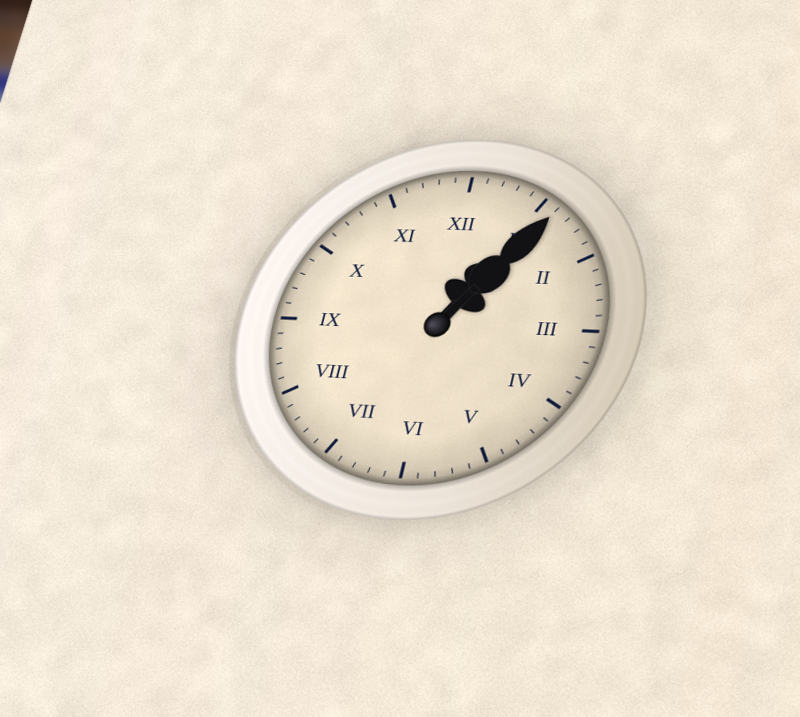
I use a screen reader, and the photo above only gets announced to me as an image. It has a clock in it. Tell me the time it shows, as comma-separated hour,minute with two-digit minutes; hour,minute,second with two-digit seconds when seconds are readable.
1,06
